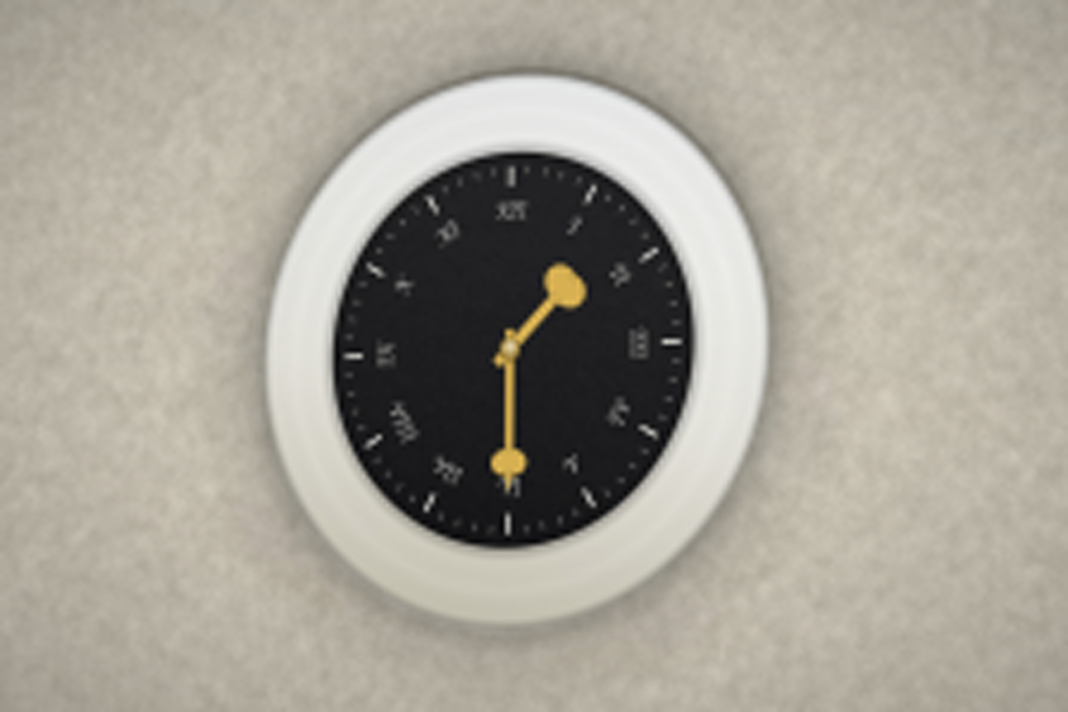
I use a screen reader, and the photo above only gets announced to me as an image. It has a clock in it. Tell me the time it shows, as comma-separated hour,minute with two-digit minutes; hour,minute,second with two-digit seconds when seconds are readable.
1,30
